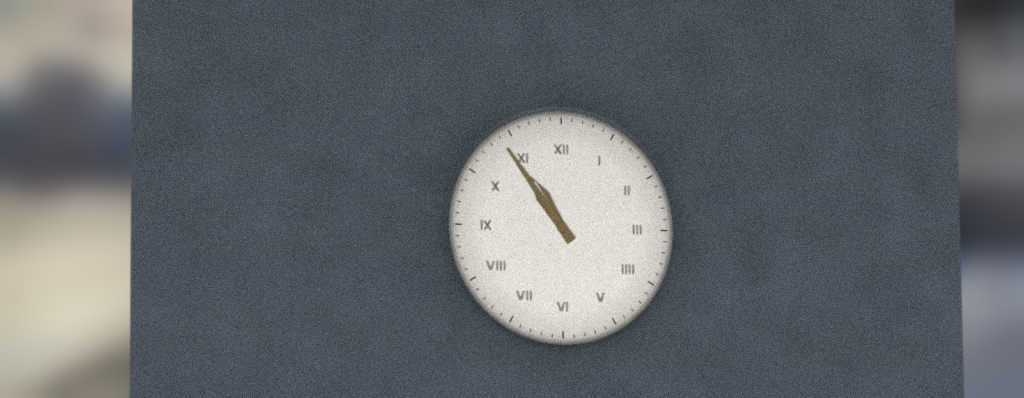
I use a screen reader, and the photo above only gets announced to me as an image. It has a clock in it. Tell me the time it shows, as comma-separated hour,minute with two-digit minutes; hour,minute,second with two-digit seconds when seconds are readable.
10,54
